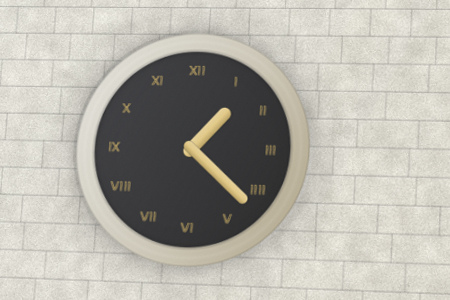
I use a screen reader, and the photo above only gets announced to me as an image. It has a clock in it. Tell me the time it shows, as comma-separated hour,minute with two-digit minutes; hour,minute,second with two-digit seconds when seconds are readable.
1,22
